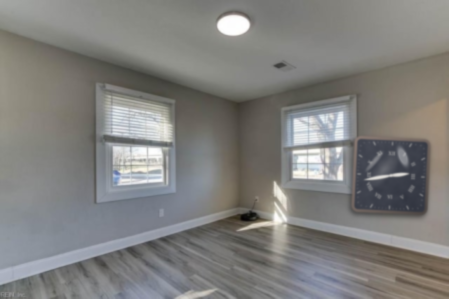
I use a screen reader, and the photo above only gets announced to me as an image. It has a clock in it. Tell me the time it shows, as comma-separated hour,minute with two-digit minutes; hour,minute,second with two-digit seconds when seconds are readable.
2,43
